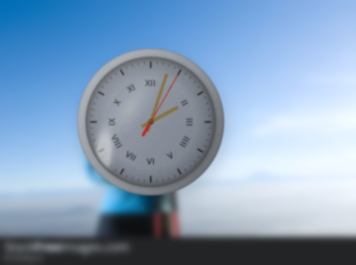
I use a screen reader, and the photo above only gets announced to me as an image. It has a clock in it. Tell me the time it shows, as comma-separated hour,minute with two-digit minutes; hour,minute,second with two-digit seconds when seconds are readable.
2,03,05
